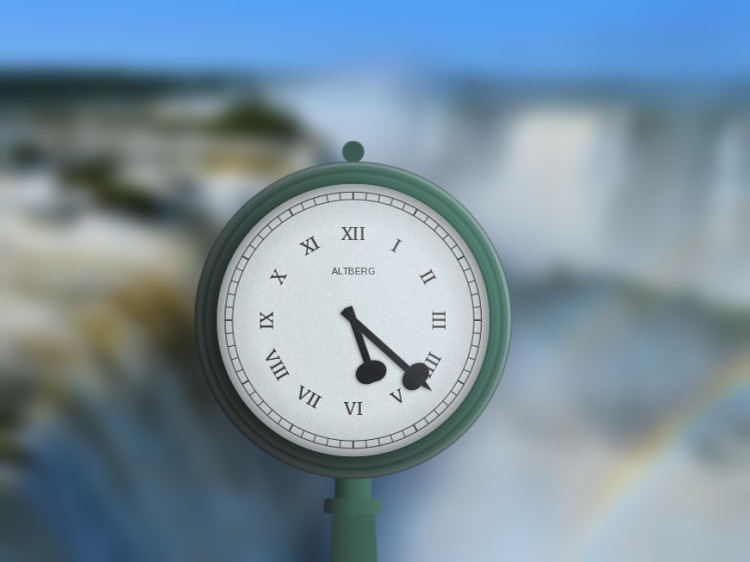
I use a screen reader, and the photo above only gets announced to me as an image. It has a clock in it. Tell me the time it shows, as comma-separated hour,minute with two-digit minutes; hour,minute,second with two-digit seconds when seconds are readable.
5,22
